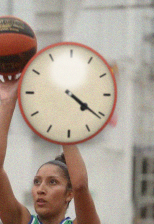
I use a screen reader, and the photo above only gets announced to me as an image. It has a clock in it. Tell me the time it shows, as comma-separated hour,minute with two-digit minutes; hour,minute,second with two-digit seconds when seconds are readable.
4,21
